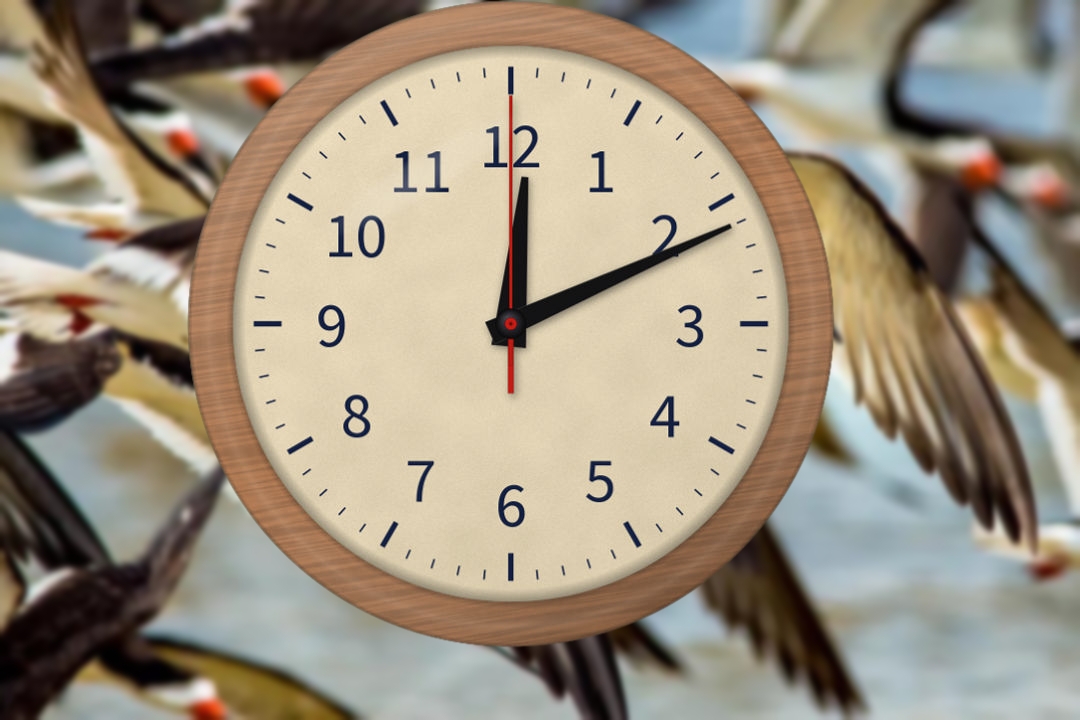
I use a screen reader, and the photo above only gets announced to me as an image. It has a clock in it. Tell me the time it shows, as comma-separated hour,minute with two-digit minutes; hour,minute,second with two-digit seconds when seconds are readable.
12,11,00
